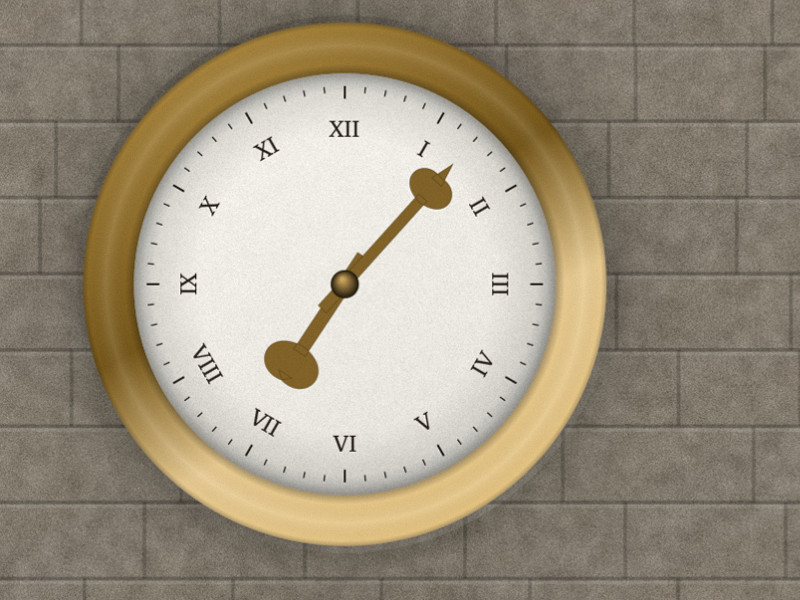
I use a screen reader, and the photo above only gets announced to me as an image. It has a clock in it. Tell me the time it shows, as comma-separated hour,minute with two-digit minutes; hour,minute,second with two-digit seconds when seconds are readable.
7,07
